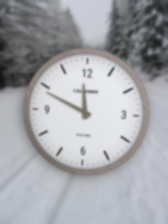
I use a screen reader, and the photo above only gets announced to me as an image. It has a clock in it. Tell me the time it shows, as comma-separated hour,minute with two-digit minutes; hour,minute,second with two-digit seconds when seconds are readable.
11,49
